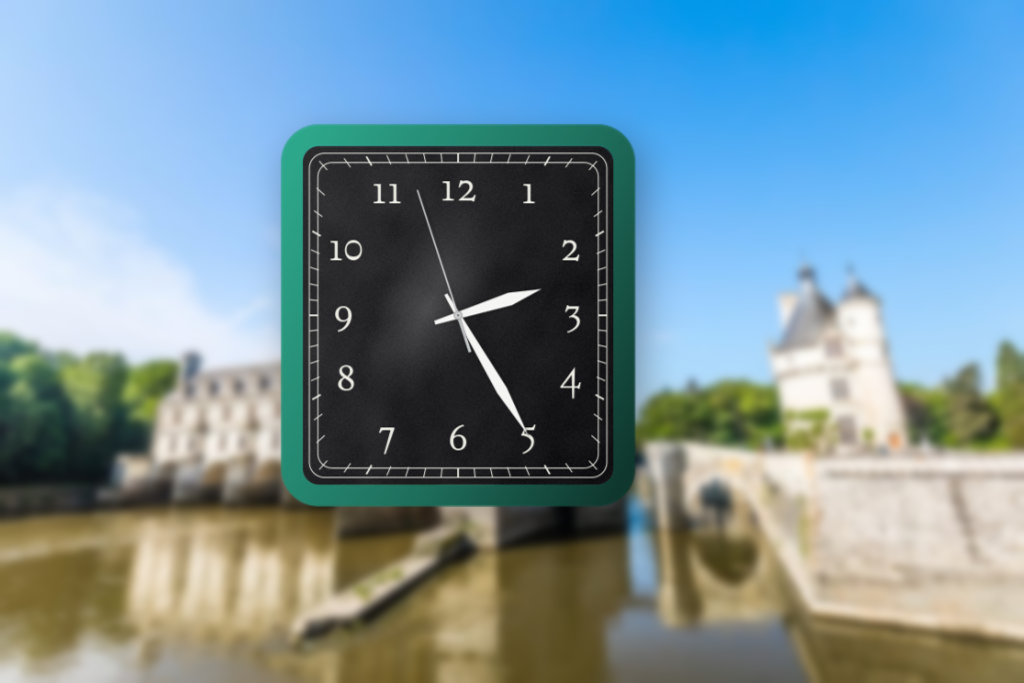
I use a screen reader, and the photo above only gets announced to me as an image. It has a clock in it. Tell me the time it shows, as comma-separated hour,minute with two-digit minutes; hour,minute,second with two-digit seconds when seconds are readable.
2,24,57
